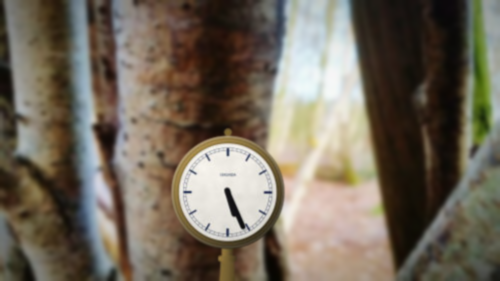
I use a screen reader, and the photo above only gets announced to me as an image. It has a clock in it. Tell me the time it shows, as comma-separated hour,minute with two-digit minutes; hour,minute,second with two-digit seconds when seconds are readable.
5,26
